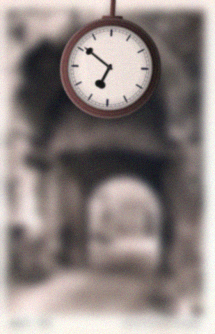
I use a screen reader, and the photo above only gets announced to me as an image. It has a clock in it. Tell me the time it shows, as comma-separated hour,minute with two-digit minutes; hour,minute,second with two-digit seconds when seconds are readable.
6,51
